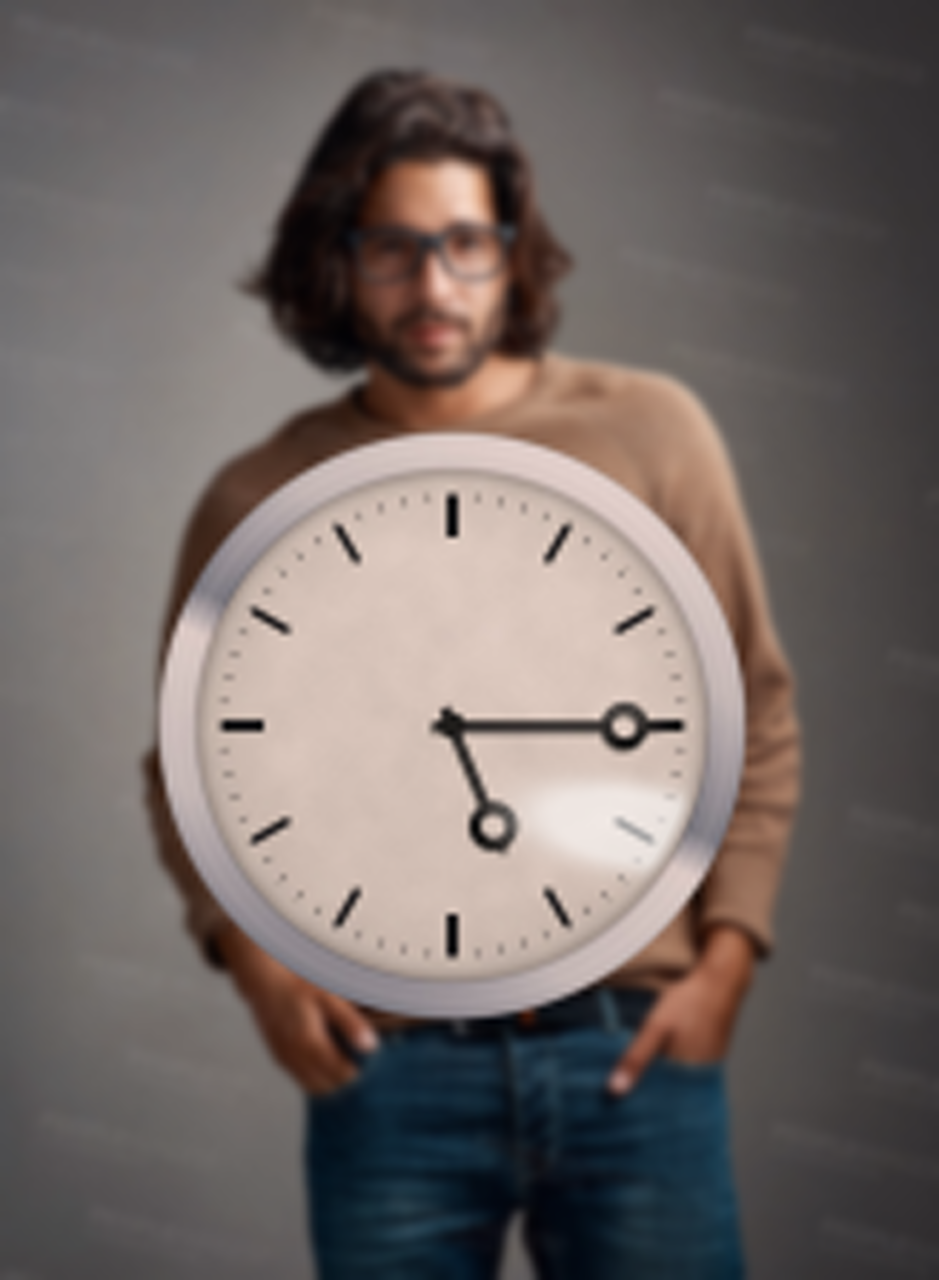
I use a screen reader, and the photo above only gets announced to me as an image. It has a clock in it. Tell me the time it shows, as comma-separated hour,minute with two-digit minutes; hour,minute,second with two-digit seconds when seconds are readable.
5,15
